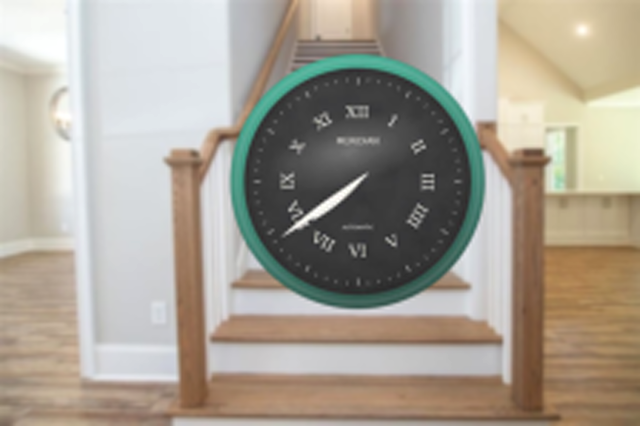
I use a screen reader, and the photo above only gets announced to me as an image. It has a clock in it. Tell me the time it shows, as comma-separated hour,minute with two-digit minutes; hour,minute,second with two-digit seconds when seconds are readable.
7,39
